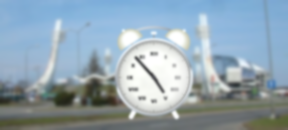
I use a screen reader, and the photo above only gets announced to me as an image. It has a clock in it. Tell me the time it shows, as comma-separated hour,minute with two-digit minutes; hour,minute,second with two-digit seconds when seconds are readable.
4,53
